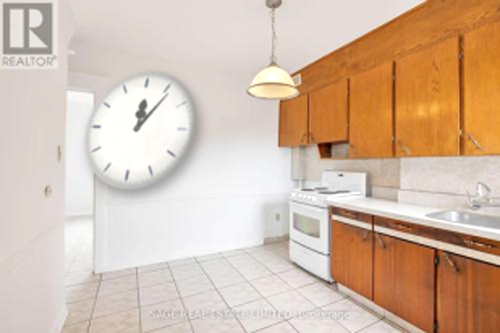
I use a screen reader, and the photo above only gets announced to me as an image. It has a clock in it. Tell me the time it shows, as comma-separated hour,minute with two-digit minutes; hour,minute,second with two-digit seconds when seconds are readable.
12,06
